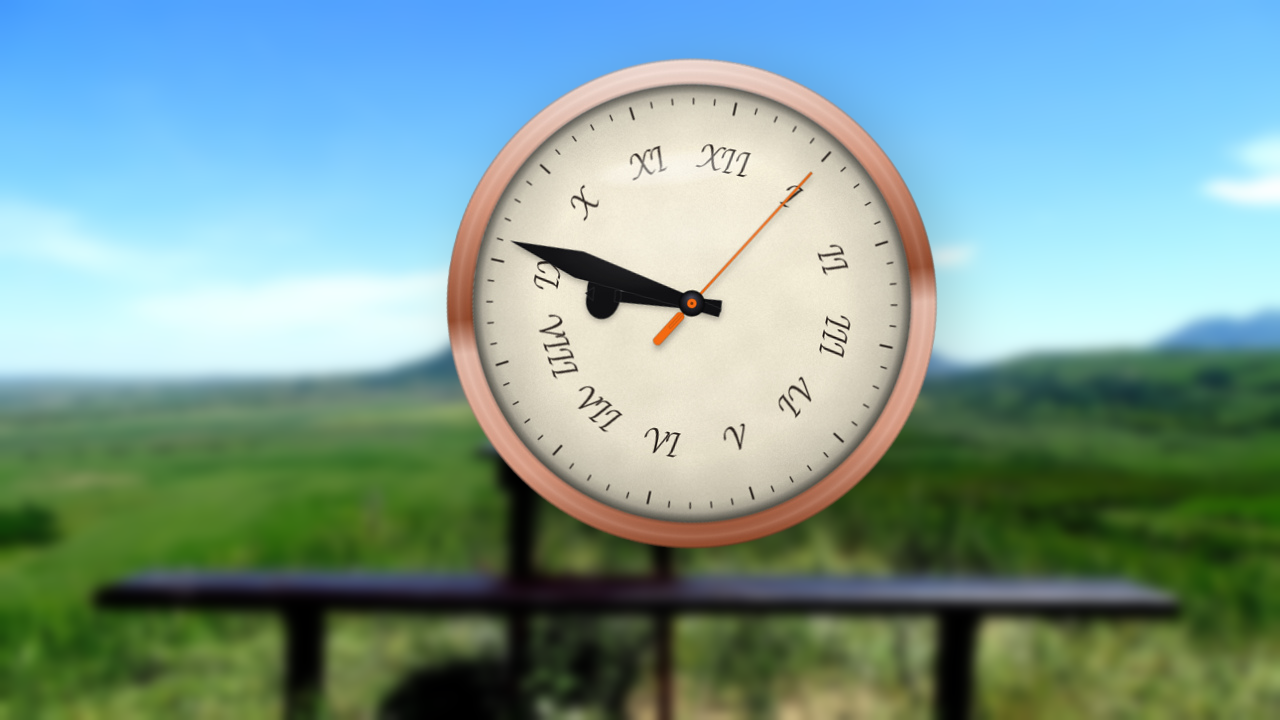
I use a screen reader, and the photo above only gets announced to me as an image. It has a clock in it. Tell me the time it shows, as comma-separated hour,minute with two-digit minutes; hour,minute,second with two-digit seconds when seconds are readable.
8,46,05
